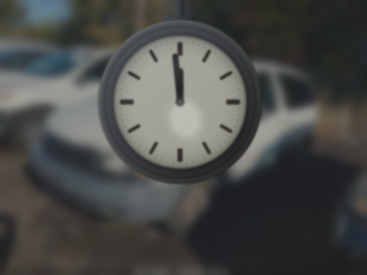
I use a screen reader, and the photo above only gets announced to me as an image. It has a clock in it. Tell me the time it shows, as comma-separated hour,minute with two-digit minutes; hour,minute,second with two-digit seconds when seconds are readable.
11,59
